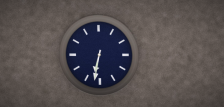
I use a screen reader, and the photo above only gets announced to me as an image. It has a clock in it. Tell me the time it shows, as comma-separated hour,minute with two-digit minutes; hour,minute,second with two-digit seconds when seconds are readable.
6,32
